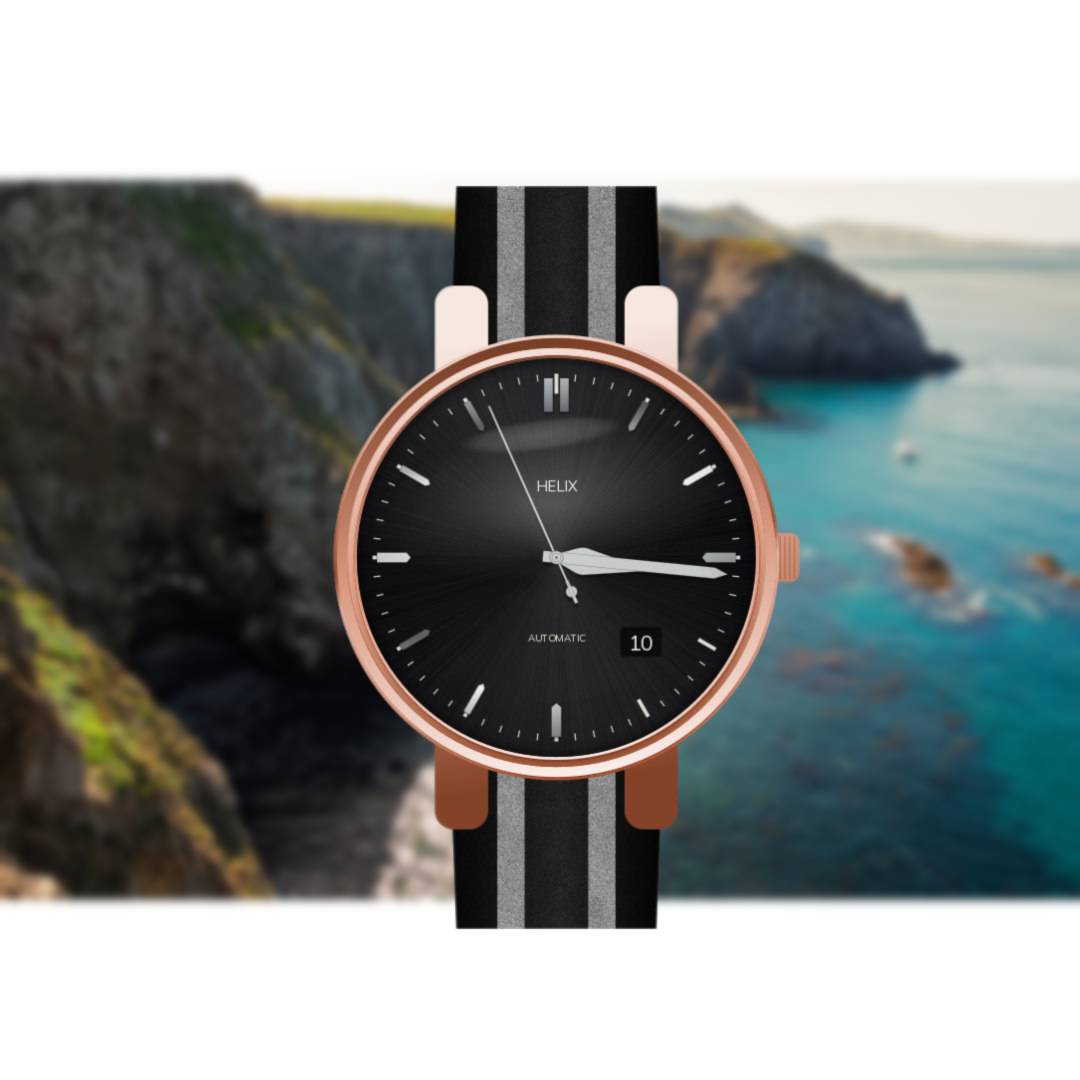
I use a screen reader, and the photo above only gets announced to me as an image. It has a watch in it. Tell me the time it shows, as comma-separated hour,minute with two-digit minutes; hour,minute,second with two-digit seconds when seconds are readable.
3,15,56
